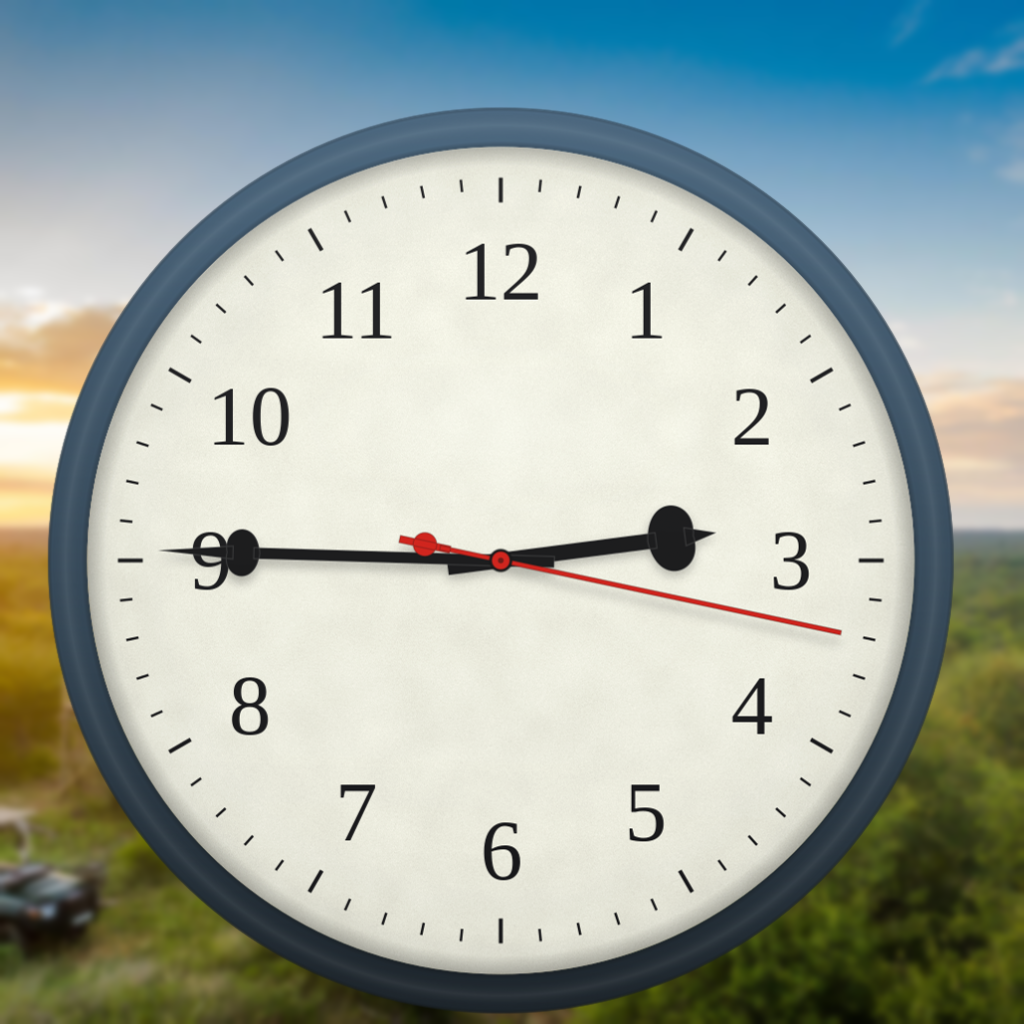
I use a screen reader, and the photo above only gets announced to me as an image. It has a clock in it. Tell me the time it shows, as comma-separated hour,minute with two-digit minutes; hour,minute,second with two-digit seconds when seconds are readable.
2,45,17
